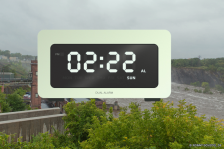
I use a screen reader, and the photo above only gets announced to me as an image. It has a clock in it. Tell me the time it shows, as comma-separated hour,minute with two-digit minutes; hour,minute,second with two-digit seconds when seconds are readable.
2,22
